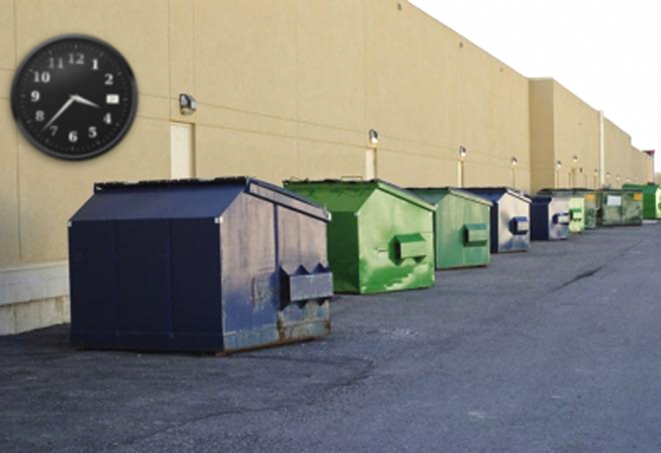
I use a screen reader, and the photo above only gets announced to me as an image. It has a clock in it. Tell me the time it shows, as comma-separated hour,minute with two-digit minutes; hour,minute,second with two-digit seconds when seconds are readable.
3,37
